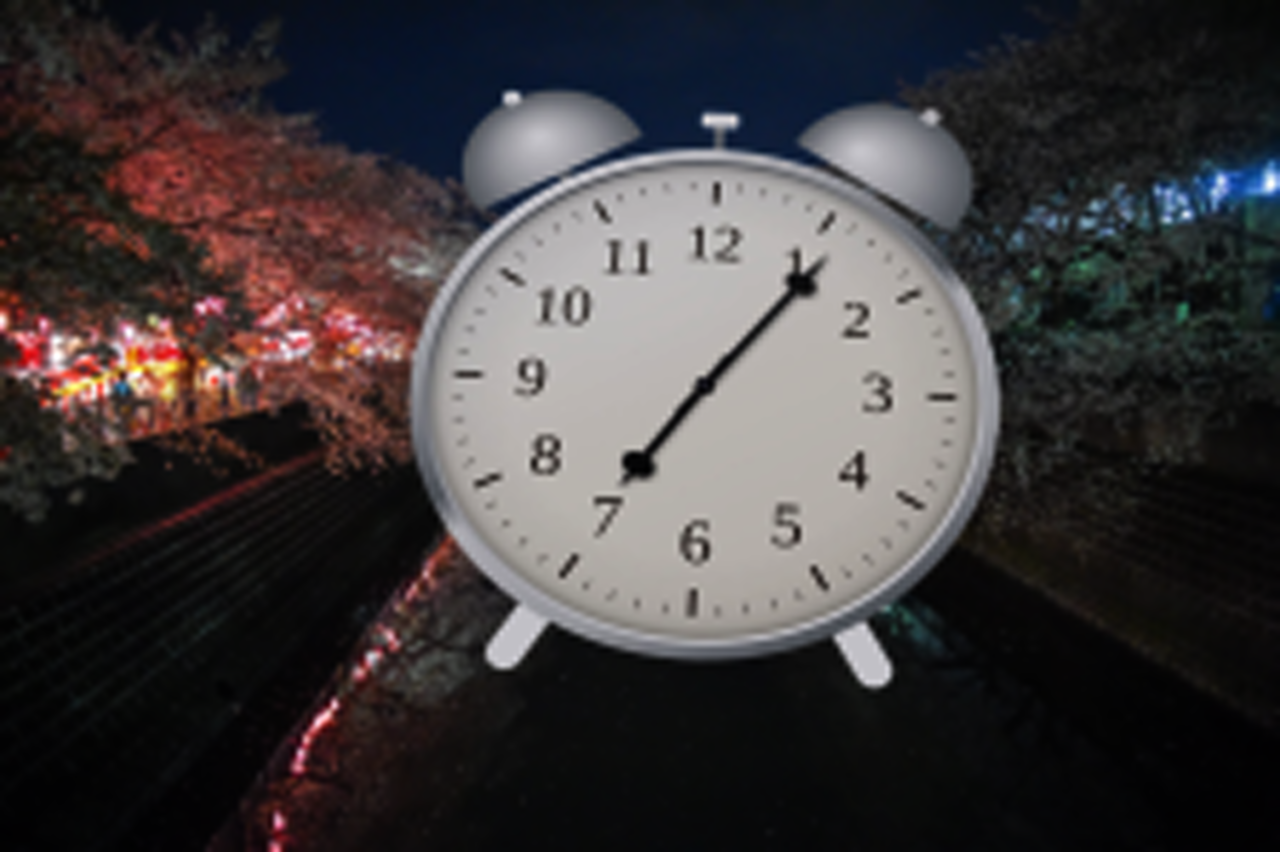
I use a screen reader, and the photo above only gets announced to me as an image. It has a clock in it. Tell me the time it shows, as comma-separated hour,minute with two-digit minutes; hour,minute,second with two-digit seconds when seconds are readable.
7,06
